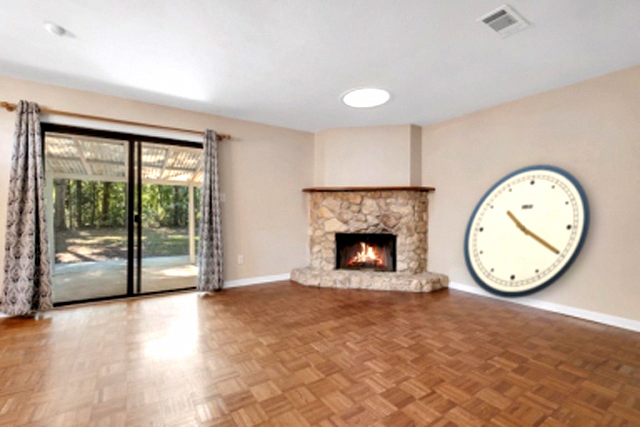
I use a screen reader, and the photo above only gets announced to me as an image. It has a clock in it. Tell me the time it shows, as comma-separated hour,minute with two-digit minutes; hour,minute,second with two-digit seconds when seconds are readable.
10,20
